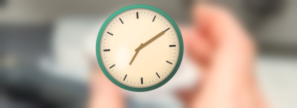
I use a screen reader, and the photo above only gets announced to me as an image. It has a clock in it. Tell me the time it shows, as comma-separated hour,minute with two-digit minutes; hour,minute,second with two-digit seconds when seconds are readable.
7,10
